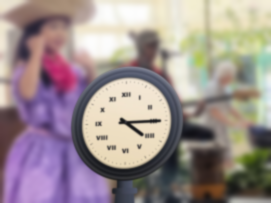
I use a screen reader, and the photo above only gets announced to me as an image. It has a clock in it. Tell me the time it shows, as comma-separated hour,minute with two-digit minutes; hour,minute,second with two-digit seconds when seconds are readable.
4,15
